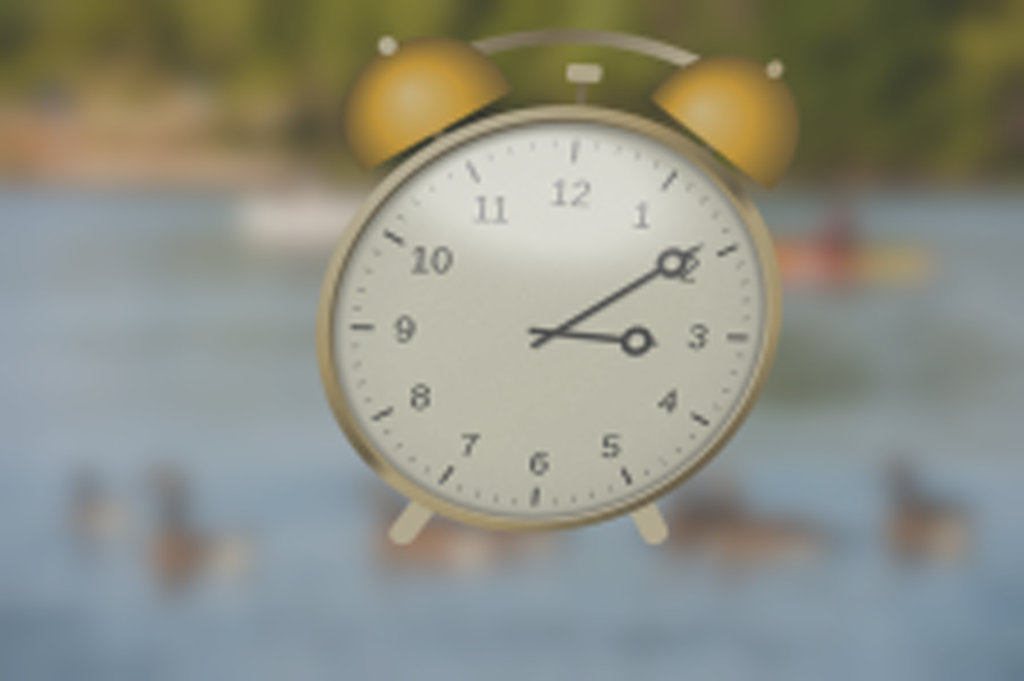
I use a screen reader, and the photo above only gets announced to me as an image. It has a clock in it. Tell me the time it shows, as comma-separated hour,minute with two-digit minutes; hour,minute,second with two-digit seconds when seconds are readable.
3,09
